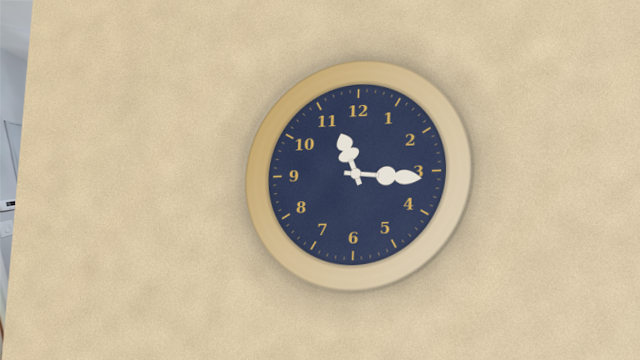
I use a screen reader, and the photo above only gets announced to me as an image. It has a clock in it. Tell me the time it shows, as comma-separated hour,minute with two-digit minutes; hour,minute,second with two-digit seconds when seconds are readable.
11,16
